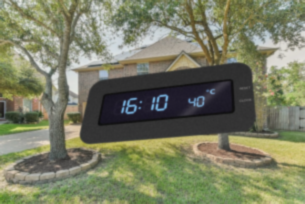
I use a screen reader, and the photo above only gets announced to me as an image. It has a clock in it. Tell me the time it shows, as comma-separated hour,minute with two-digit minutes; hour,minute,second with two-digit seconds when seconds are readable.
16,10
